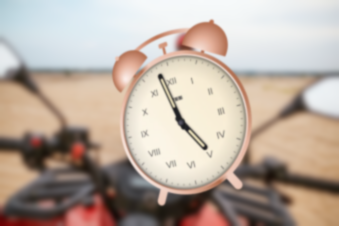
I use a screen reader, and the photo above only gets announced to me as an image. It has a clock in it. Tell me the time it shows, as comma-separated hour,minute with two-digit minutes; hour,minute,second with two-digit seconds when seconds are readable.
4,58
